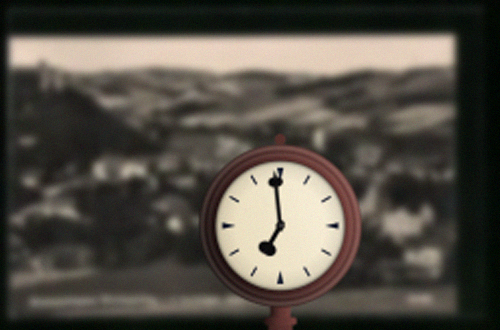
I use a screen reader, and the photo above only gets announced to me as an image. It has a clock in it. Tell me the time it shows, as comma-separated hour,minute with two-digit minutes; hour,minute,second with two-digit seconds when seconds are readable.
6,59
